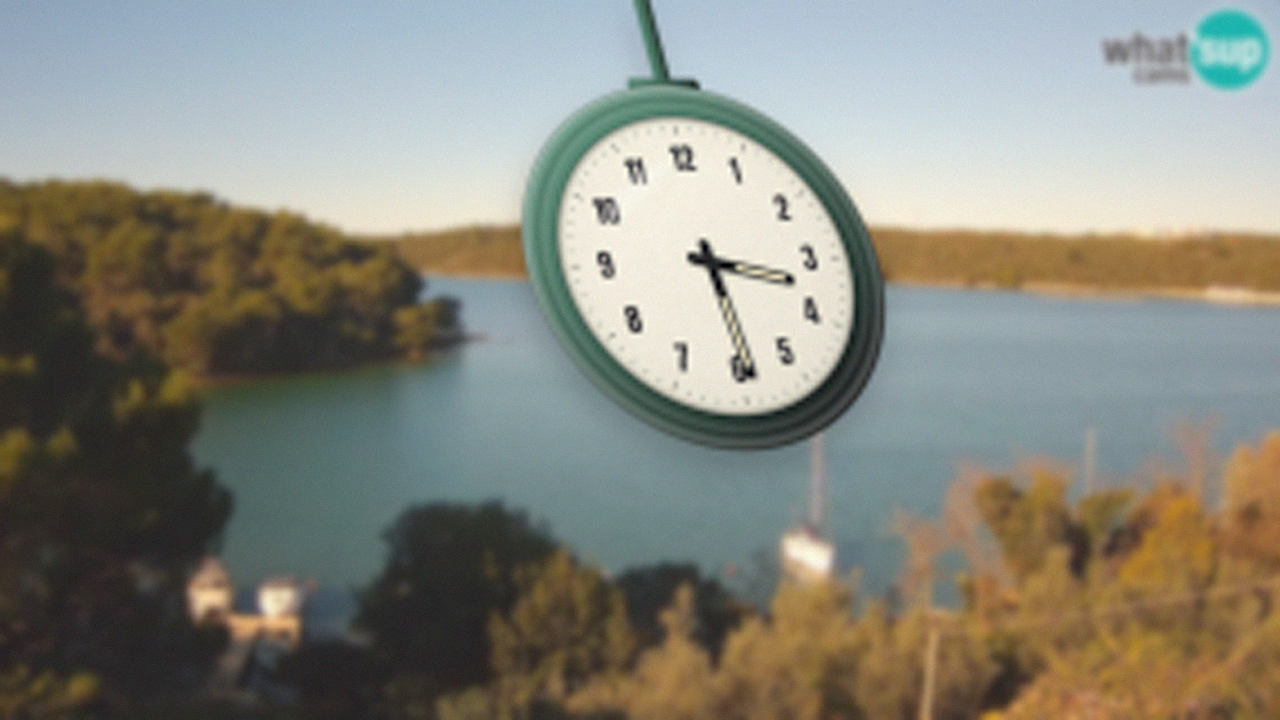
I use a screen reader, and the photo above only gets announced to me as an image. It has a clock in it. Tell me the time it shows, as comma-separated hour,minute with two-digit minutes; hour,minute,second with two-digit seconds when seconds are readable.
3,29
